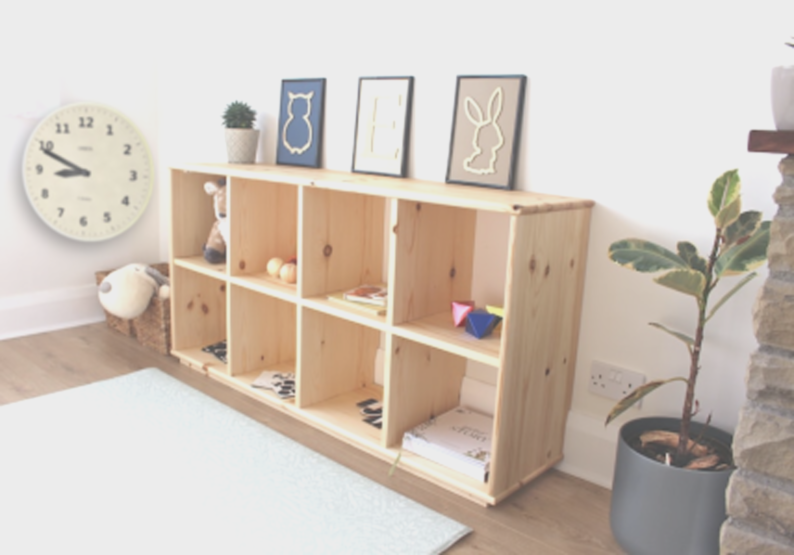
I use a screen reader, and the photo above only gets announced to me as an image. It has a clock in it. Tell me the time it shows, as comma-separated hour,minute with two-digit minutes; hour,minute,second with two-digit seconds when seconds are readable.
8,49
